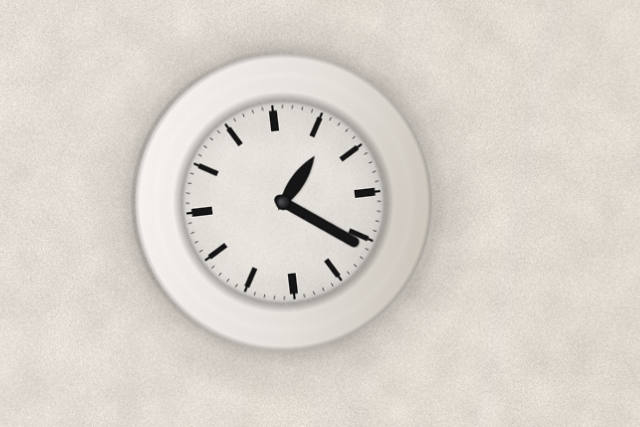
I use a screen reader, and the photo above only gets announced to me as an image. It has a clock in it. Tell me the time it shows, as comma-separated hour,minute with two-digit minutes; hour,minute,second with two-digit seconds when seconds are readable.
1,21
